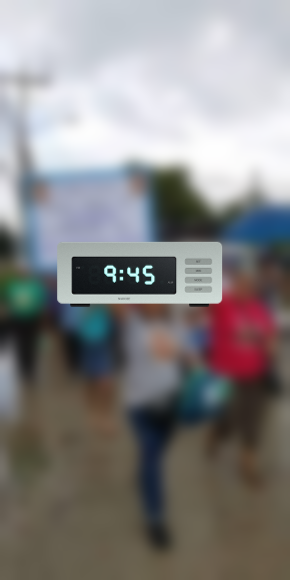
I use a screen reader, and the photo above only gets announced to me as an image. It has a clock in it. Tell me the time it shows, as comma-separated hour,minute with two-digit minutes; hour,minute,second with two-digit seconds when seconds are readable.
9,45
